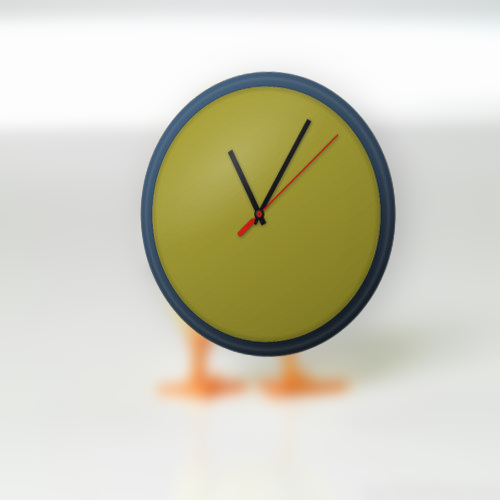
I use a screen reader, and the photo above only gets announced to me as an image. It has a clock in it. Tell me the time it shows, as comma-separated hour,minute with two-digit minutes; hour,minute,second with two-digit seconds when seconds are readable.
11,05,08
